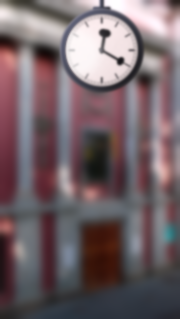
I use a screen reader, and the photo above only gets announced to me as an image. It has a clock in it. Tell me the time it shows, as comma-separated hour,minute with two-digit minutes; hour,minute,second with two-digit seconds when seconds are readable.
12,20
